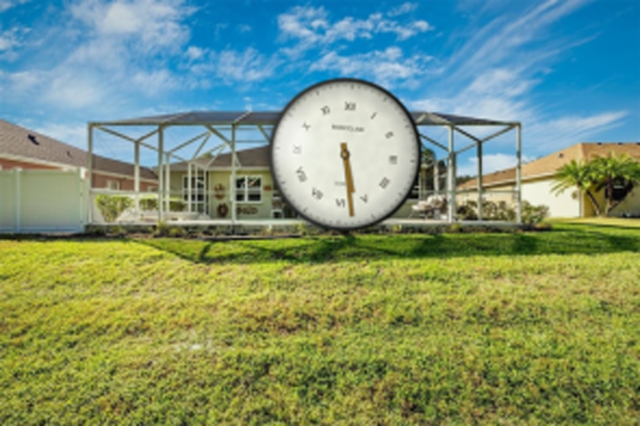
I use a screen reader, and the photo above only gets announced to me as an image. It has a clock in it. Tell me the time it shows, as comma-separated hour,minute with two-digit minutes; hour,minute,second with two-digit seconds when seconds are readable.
5,28
